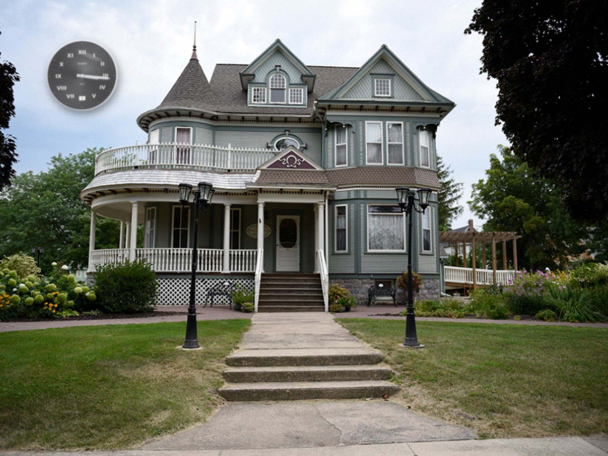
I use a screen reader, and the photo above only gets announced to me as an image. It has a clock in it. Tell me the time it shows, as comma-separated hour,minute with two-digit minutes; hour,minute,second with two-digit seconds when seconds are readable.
3,16
